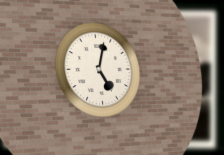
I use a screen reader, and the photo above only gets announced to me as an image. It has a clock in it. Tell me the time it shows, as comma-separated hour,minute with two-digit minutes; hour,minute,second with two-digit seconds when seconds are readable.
5,03
